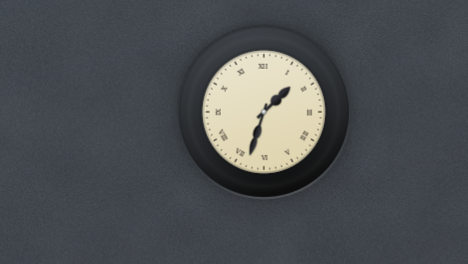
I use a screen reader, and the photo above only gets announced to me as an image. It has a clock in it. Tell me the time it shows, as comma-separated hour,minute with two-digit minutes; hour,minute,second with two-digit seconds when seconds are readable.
1,33
